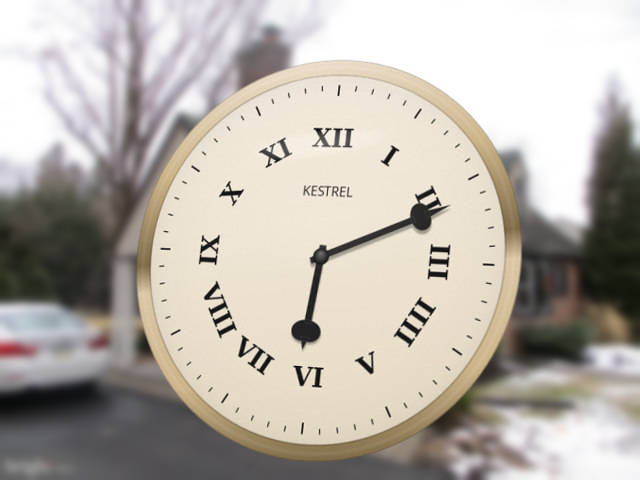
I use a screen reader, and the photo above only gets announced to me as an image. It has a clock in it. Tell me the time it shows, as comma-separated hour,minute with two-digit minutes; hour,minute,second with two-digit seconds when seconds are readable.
6,11
